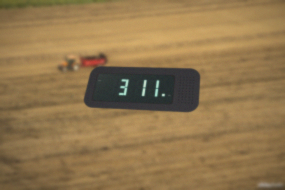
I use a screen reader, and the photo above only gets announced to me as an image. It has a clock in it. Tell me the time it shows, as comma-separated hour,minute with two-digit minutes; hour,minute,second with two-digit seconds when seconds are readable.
3,11
